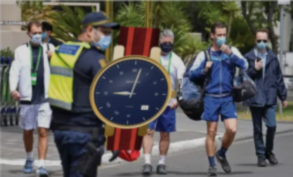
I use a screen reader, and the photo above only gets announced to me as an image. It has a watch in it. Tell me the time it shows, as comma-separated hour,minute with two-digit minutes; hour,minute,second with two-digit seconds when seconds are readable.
9,02
